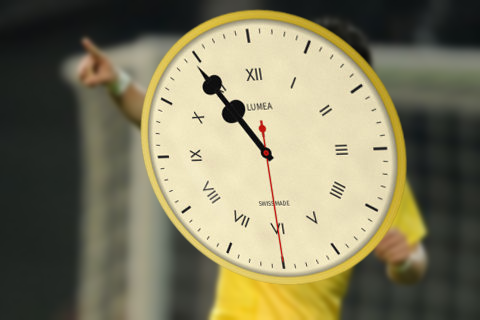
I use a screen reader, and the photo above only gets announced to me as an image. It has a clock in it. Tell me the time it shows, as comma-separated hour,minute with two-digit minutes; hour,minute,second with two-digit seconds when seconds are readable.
10,54,30
